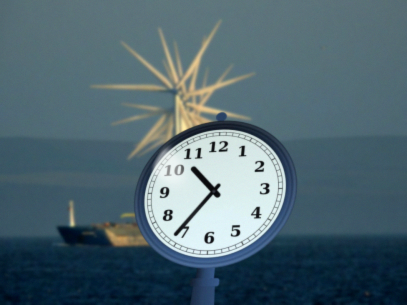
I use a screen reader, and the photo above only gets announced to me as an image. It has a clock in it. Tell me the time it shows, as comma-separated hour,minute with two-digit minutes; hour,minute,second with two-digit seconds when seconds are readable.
10,36
